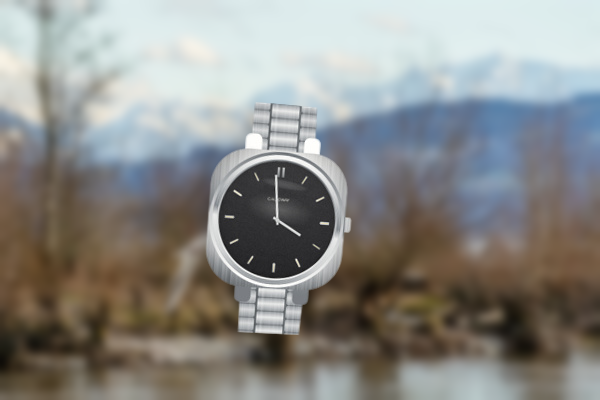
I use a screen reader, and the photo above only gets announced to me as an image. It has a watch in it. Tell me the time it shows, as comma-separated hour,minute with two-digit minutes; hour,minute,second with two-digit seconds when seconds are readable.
3,59
